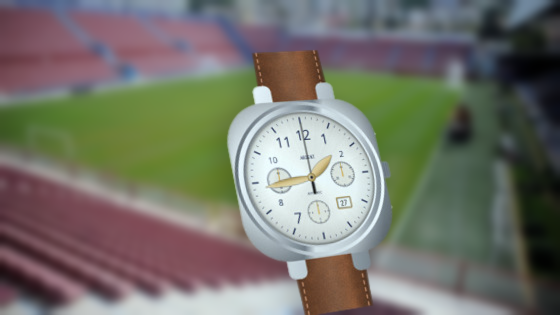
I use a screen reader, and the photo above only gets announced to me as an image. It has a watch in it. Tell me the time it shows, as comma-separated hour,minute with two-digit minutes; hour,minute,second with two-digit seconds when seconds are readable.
1,44
